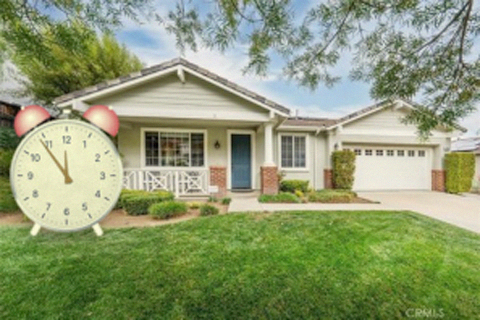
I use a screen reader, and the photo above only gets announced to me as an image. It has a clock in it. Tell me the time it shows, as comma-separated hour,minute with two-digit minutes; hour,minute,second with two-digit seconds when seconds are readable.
11,54
